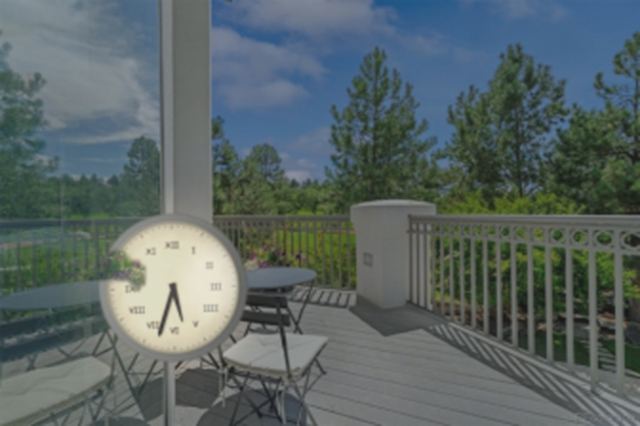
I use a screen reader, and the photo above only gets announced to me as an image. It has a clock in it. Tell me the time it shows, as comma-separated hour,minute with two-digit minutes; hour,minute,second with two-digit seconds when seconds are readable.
5,33
